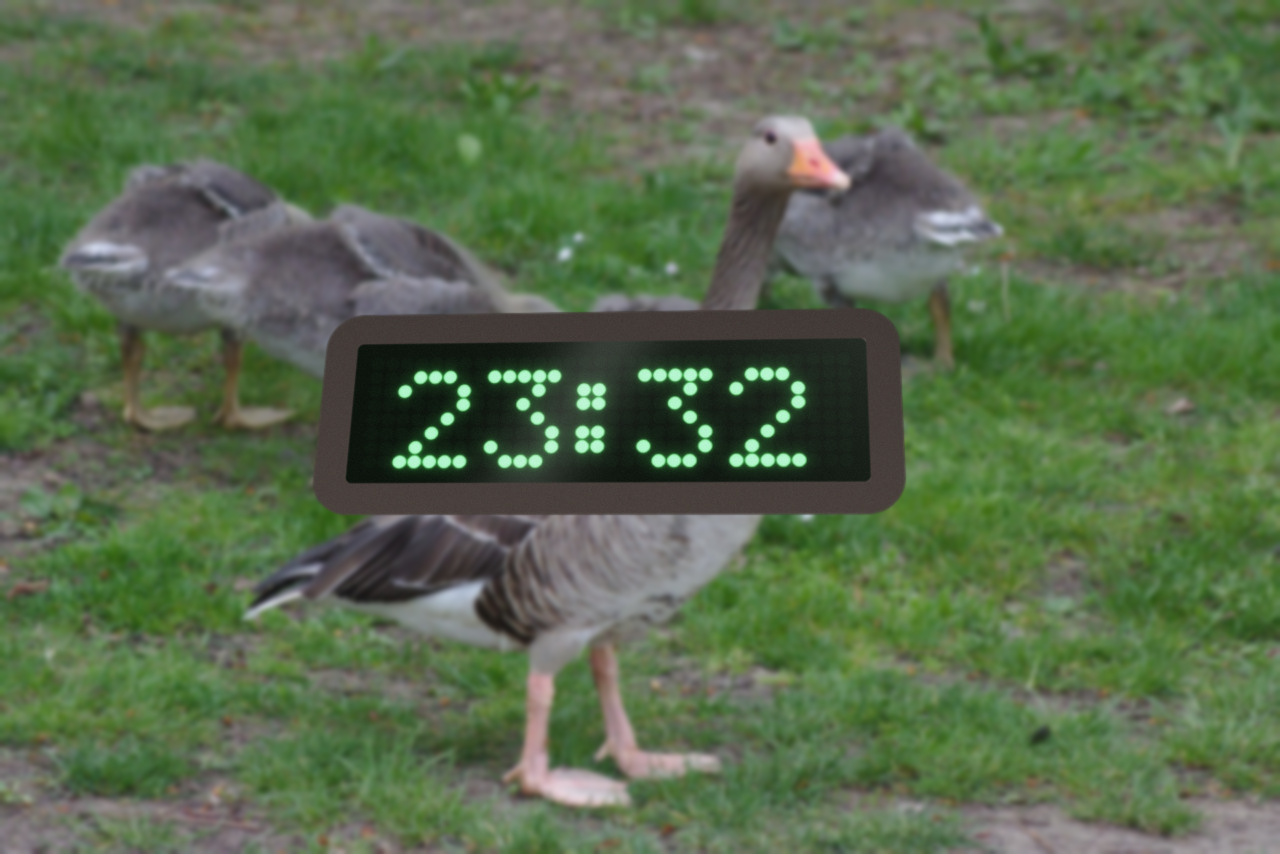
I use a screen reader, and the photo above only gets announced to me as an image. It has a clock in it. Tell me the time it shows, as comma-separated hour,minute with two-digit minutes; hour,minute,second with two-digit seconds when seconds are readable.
23,32
